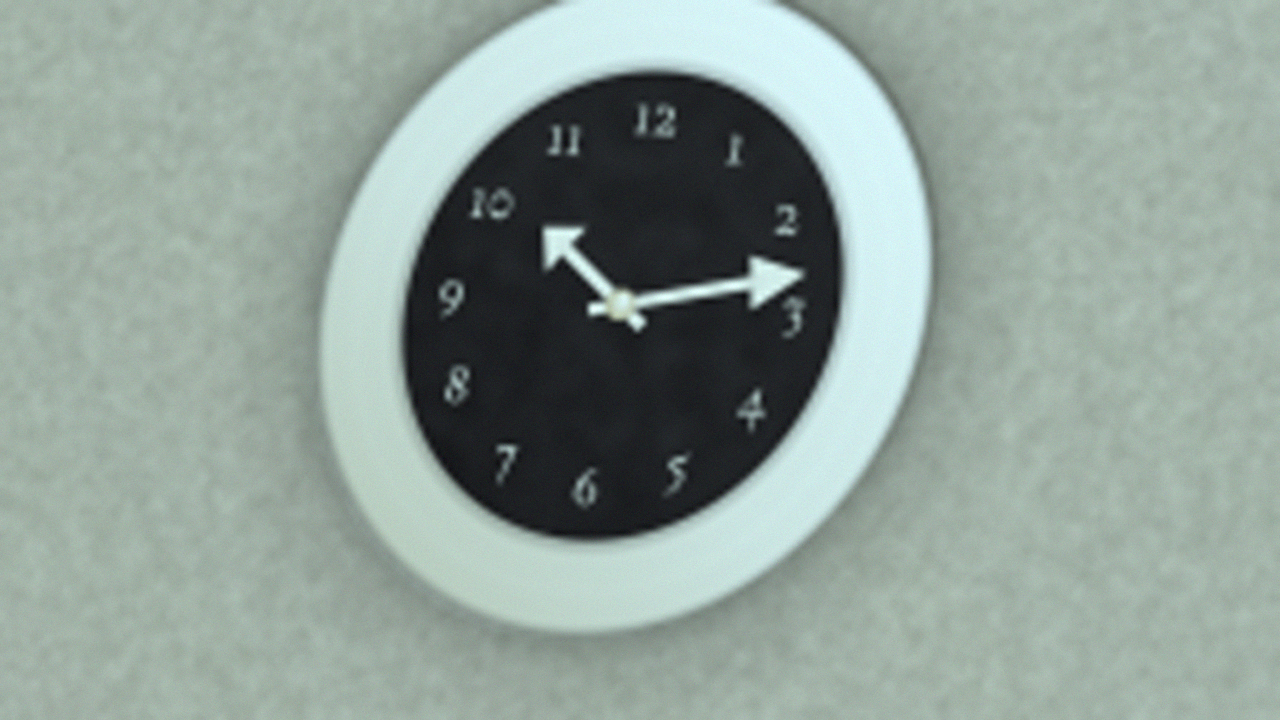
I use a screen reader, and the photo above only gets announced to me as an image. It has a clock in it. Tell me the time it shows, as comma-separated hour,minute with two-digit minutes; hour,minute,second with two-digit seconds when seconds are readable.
10,13
